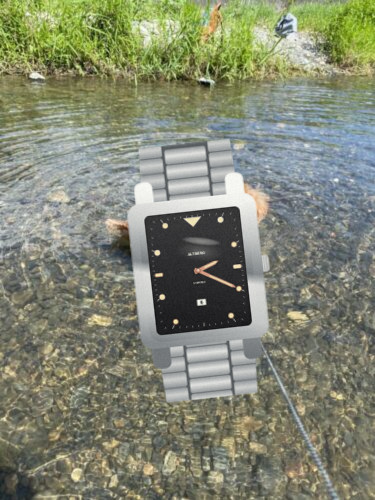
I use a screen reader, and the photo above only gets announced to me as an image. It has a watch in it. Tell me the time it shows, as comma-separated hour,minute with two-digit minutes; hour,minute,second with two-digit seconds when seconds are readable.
2,20
